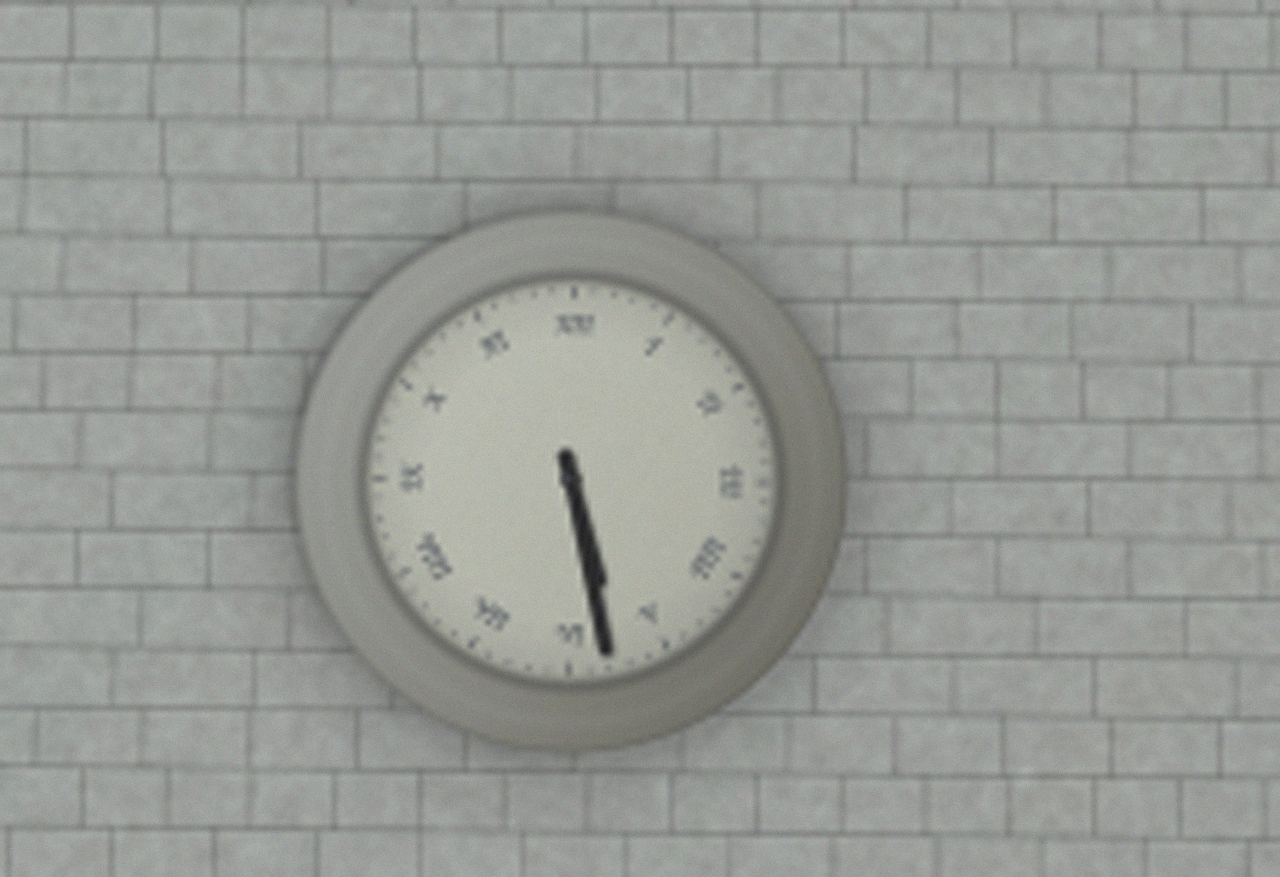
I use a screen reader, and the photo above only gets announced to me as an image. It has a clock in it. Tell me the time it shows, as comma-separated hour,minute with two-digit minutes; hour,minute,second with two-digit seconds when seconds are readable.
5,28
